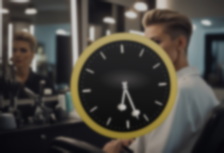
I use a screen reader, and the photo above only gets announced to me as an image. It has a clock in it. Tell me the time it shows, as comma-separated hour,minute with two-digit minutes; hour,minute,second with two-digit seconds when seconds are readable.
6,27
